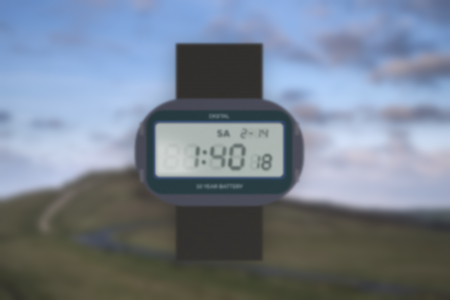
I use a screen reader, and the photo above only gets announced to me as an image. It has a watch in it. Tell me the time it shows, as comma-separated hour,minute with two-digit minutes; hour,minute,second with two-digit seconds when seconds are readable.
1,40,18
